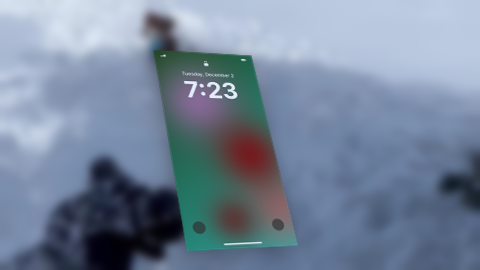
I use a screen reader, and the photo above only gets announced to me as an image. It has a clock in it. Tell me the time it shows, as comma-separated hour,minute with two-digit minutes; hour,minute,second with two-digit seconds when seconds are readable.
7,23
